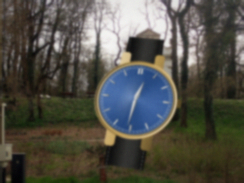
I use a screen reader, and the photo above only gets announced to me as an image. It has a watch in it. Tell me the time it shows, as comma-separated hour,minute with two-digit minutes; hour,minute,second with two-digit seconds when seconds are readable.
12,31
